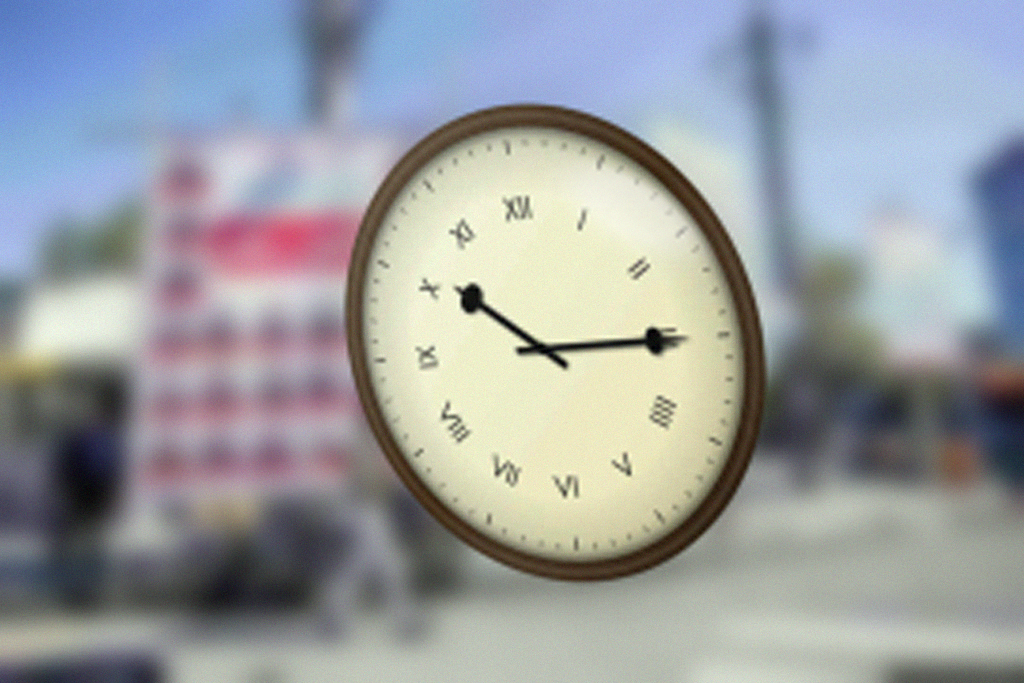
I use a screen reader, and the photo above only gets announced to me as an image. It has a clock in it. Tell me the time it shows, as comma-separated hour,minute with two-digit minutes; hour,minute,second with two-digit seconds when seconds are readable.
10,15
